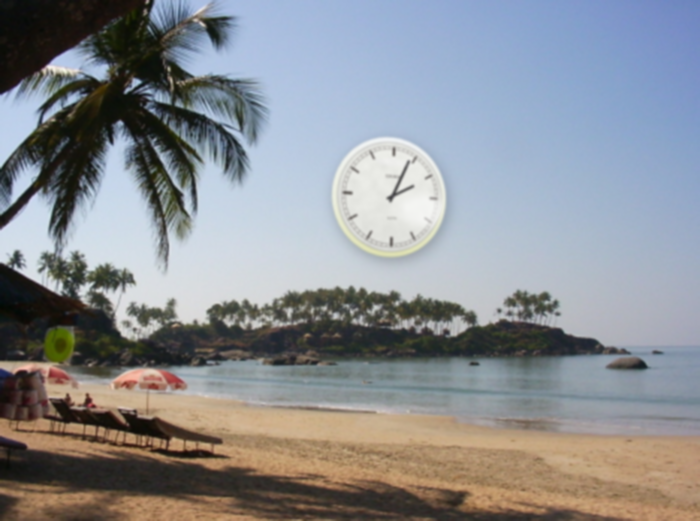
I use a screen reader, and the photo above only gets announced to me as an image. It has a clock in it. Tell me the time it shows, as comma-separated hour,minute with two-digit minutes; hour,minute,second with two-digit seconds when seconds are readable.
2,04
